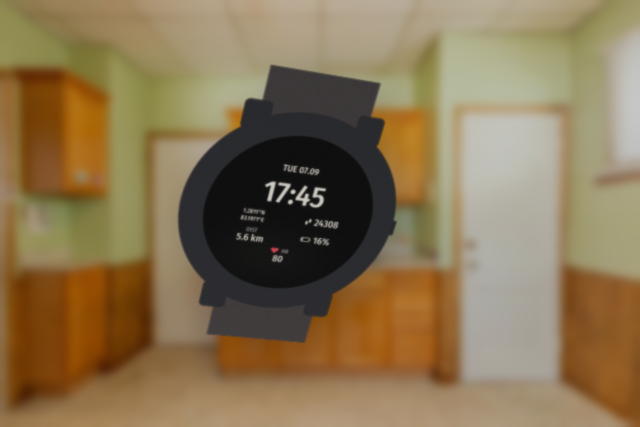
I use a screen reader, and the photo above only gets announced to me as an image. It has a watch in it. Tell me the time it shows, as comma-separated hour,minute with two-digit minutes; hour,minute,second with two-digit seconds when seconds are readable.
17,45
